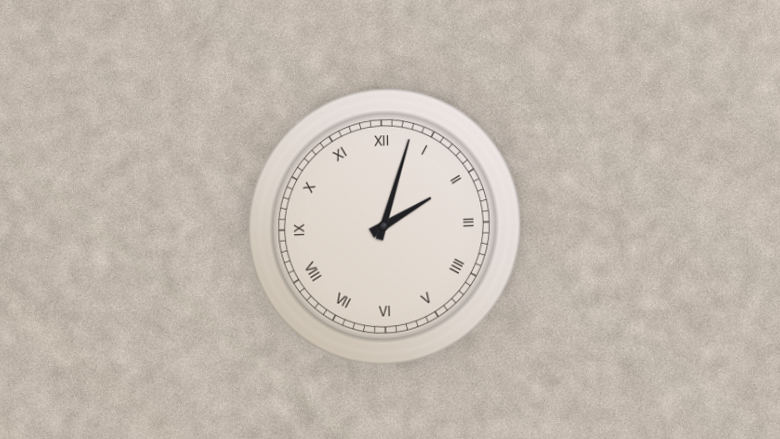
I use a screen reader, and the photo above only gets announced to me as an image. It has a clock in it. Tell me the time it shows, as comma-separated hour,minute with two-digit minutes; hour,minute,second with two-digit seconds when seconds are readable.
2,03
